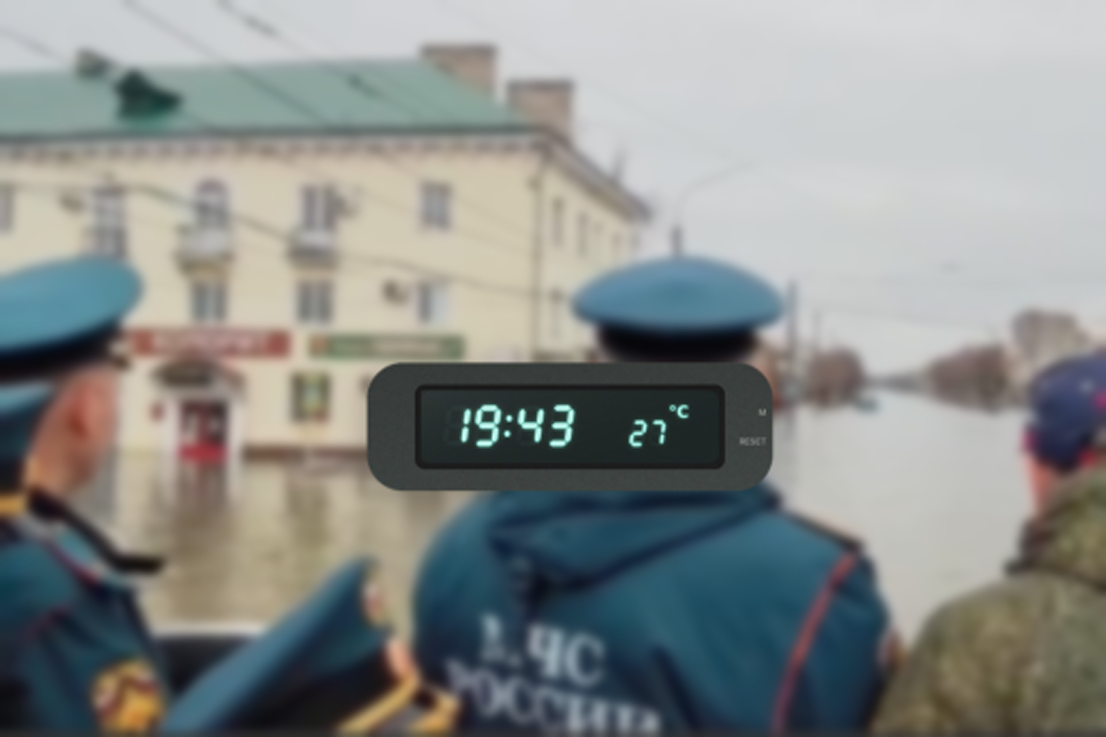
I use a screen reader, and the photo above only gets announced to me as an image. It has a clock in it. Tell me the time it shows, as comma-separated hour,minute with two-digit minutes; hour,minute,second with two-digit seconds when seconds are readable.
19,43
